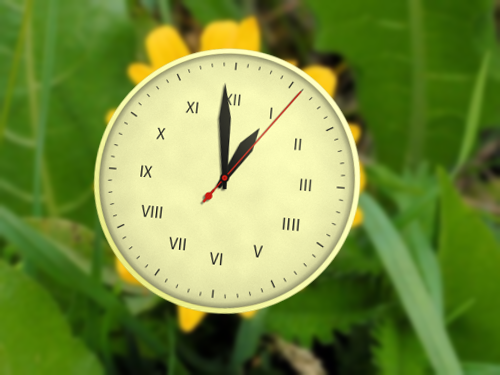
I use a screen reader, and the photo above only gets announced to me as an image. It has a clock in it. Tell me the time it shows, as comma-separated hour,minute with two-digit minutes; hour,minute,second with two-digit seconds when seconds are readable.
12,59,06
